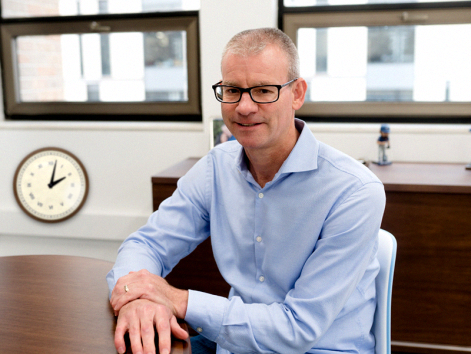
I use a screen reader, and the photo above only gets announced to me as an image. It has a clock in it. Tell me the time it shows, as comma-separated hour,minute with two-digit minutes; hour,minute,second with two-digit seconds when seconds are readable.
2,02
